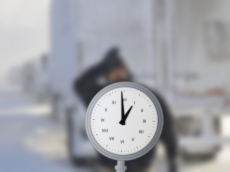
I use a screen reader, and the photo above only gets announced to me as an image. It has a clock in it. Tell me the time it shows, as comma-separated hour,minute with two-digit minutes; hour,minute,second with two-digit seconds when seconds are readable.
12,59
